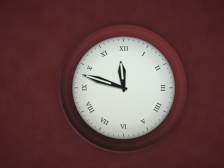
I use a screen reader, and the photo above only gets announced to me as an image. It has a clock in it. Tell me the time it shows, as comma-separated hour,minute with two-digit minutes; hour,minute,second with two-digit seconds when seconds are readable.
11,48
